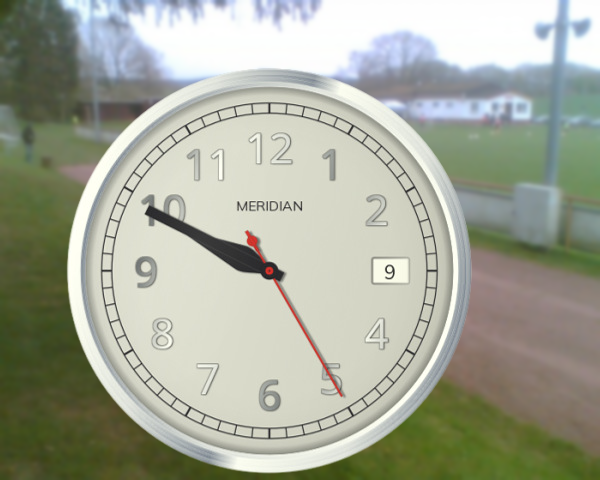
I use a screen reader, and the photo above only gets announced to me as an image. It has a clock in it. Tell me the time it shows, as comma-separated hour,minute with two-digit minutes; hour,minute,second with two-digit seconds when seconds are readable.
9,49,25
